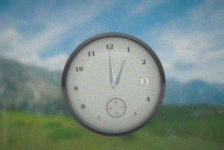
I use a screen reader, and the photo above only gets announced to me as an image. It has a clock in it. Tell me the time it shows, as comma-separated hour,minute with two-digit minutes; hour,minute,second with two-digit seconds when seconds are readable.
1,00
